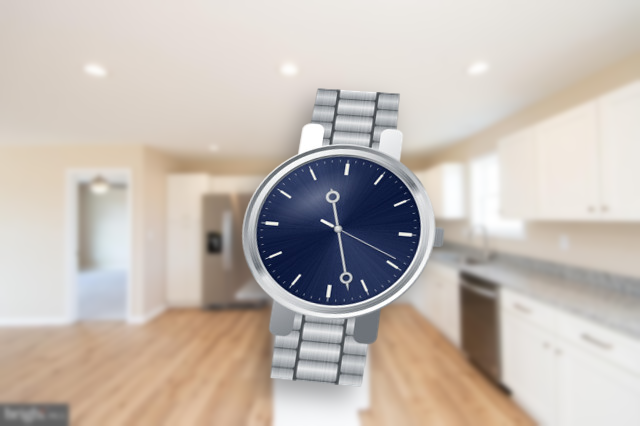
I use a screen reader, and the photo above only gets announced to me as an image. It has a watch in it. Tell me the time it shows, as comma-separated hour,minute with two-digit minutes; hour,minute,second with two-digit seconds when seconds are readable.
11,27,19
